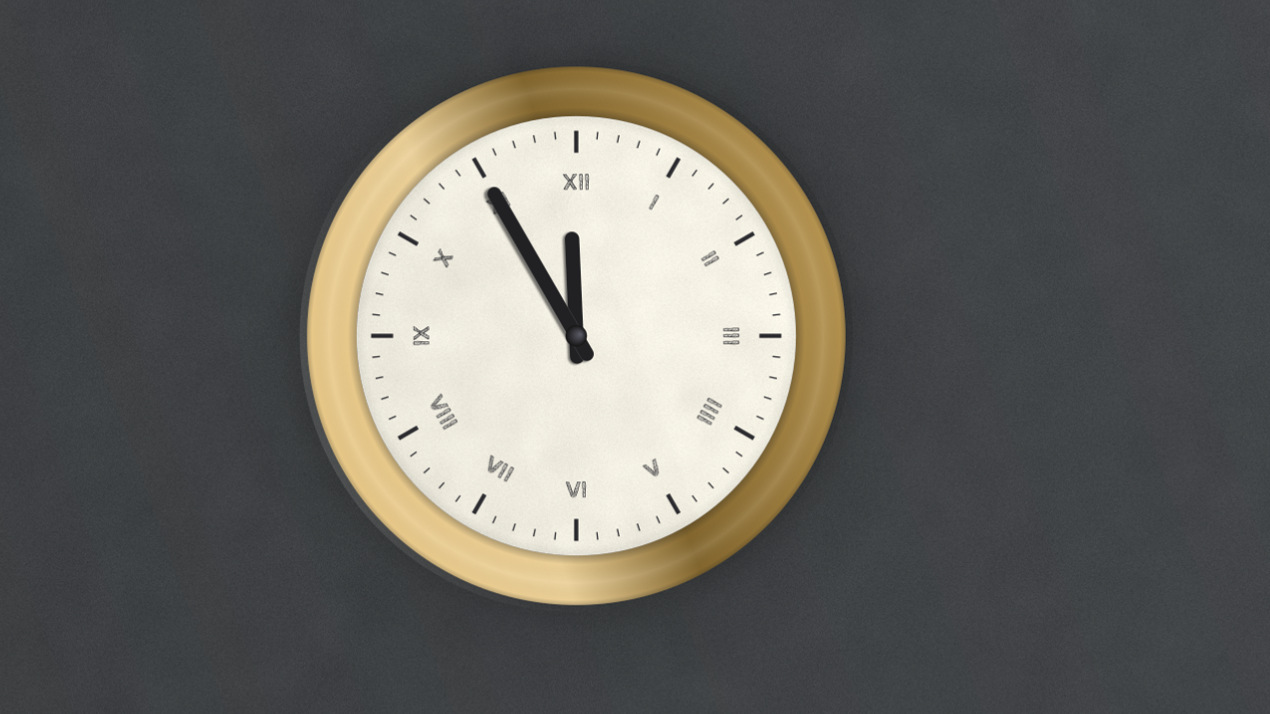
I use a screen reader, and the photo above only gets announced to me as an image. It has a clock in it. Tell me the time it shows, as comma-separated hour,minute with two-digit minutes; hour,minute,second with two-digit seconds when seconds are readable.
11,55
